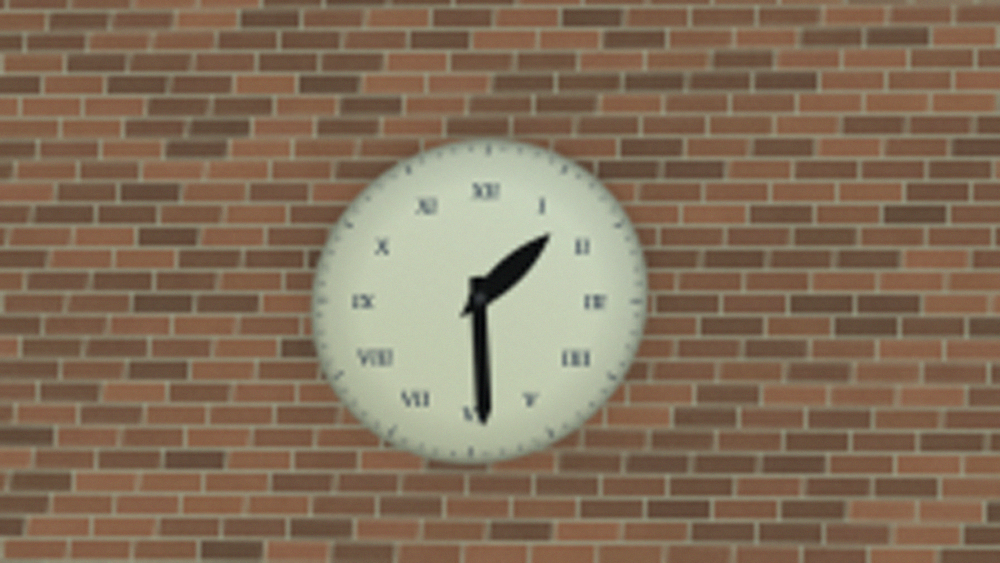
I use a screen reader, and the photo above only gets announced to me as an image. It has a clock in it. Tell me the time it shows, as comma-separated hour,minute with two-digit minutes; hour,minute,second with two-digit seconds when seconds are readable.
1,29
